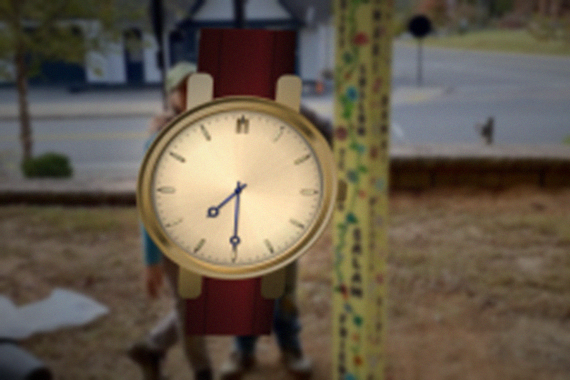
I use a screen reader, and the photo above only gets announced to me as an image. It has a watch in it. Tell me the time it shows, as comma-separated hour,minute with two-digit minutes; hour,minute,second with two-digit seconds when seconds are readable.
7,30
